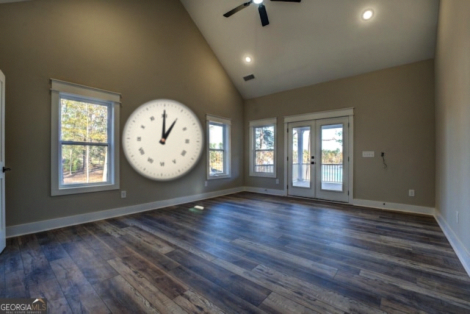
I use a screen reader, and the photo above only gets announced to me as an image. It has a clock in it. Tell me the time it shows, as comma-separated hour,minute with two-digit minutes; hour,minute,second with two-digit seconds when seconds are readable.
1,00
